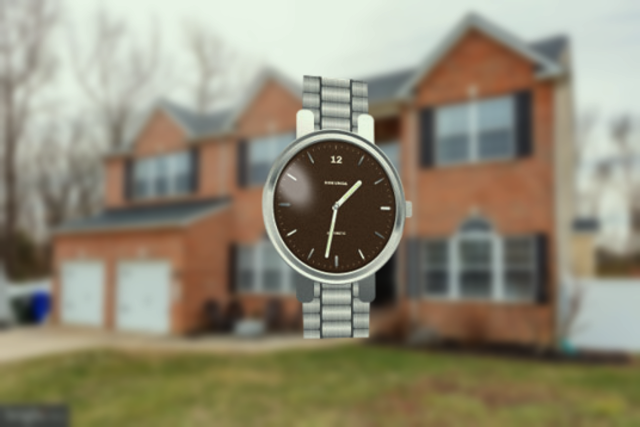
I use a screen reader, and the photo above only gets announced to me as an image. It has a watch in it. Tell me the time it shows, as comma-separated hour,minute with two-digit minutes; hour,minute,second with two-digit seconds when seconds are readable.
1,32
